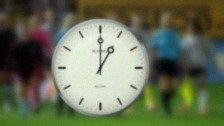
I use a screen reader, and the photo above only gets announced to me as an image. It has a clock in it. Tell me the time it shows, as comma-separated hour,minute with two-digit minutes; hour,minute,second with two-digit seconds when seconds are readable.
1,00
